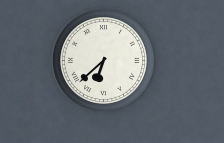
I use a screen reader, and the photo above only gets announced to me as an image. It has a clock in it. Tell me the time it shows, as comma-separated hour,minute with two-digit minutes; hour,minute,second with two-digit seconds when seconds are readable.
6,38
